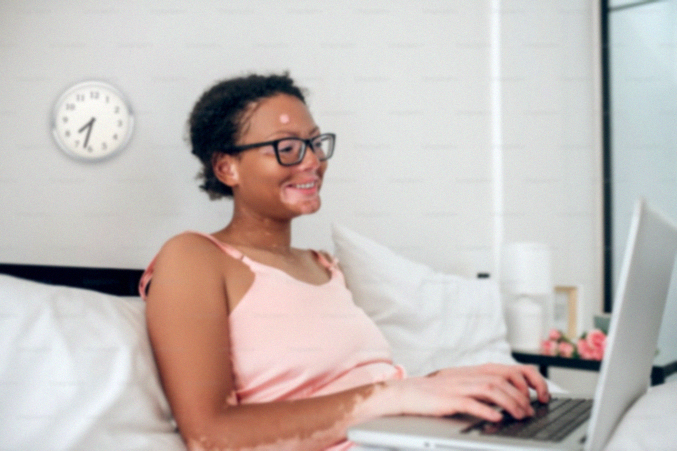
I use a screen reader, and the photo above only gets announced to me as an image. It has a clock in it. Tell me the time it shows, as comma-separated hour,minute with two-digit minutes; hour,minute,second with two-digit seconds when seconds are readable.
7,32
